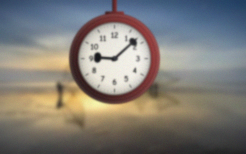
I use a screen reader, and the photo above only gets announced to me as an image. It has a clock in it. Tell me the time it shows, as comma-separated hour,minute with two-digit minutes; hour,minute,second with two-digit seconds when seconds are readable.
9,08
